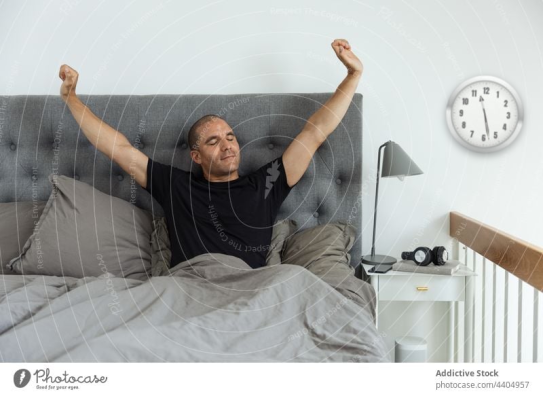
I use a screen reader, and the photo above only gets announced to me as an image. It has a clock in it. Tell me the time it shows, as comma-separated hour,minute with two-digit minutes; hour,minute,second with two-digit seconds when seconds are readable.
11,28
